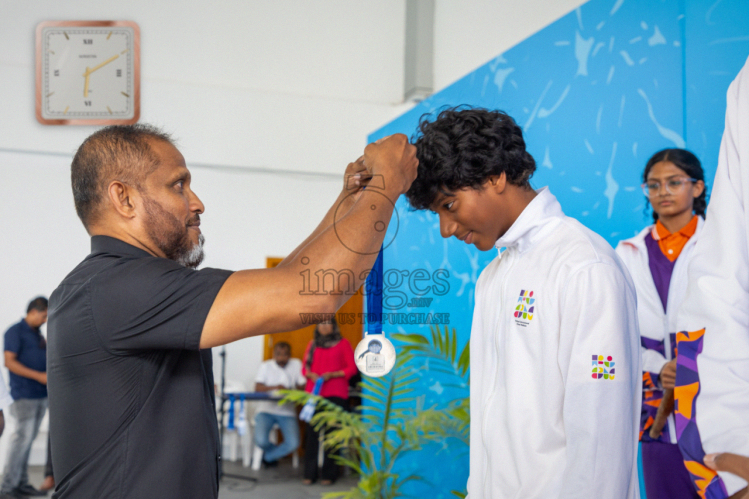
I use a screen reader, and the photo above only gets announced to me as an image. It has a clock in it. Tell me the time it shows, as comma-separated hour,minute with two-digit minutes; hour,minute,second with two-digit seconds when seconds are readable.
6,10
